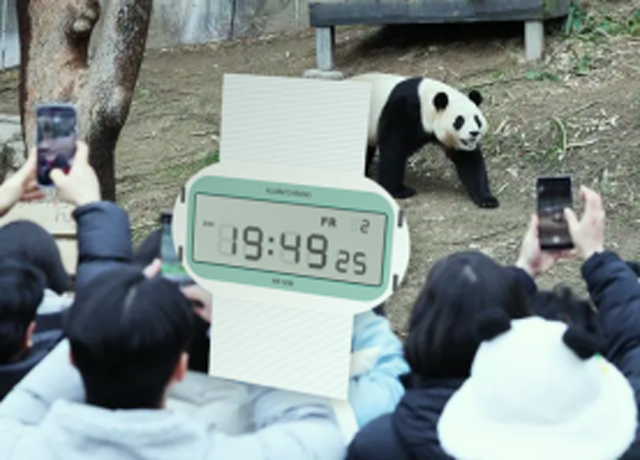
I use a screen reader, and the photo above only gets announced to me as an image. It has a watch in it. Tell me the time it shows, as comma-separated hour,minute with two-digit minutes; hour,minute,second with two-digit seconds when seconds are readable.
19,49,25
